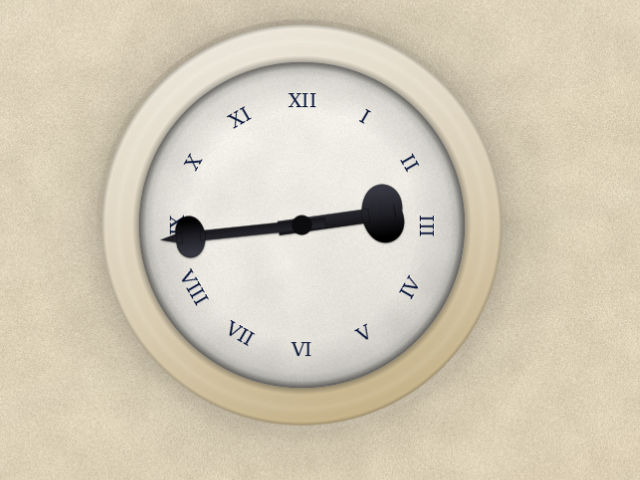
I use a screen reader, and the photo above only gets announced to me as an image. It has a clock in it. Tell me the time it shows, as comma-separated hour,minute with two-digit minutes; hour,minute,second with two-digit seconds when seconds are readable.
2,44
